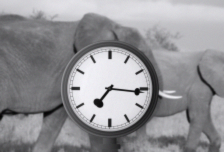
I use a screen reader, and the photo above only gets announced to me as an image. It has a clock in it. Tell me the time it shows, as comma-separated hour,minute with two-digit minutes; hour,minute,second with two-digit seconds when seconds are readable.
7,16
